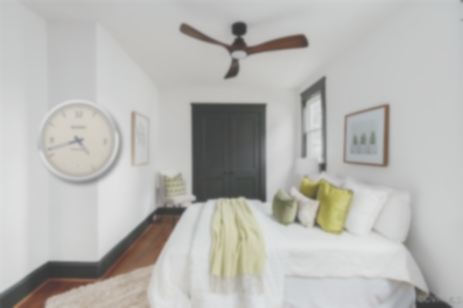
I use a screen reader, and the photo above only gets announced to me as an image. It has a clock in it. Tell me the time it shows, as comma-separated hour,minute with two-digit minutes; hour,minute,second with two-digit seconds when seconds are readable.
4,42
